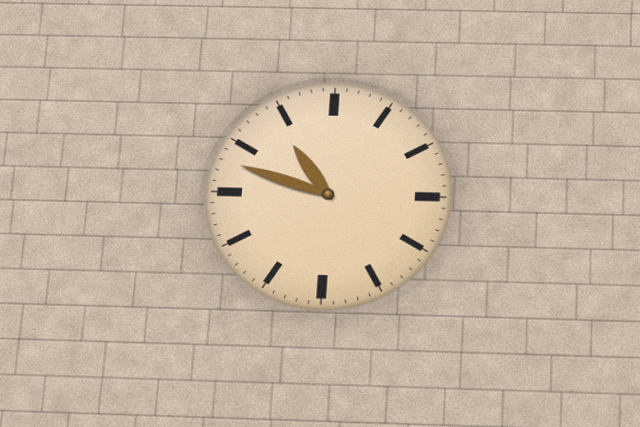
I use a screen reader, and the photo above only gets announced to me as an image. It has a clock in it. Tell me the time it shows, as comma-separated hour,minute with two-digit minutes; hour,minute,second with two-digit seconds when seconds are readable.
10,48
